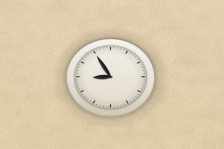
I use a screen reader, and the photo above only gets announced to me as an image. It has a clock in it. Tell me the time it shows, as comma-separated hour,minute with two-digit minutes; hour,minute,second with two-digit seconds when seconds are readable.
8,55
